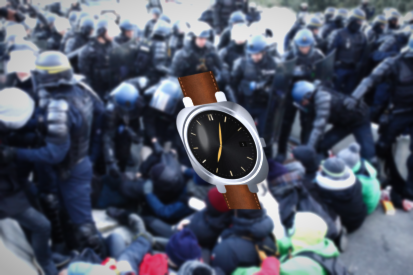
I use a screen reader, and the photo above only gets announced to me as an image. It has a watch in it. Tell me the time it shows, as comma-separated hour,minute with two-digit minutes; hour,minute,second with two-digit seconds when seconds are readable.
7,03
